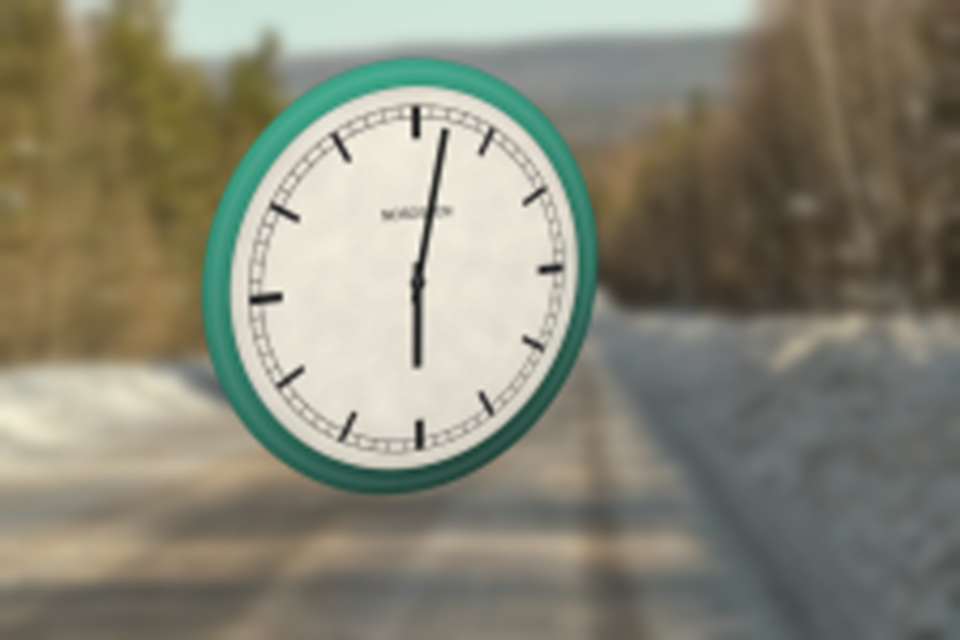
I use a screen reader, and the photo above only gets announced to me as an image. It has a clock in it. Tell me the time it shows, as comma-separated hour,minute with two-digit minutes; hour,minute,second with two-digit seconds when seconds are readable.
6,02
